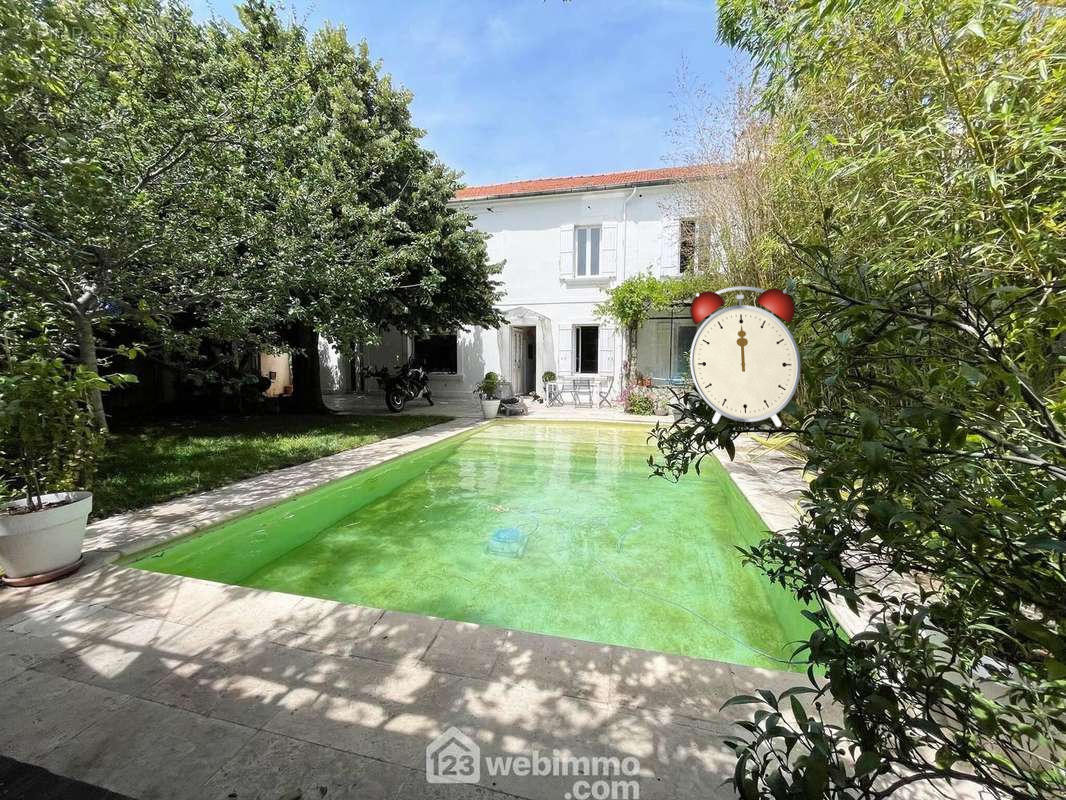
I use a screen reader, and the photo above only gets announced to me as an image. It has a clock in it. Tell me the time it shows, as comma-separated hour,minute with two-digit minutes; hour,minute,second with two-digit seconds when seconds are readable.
12,00
